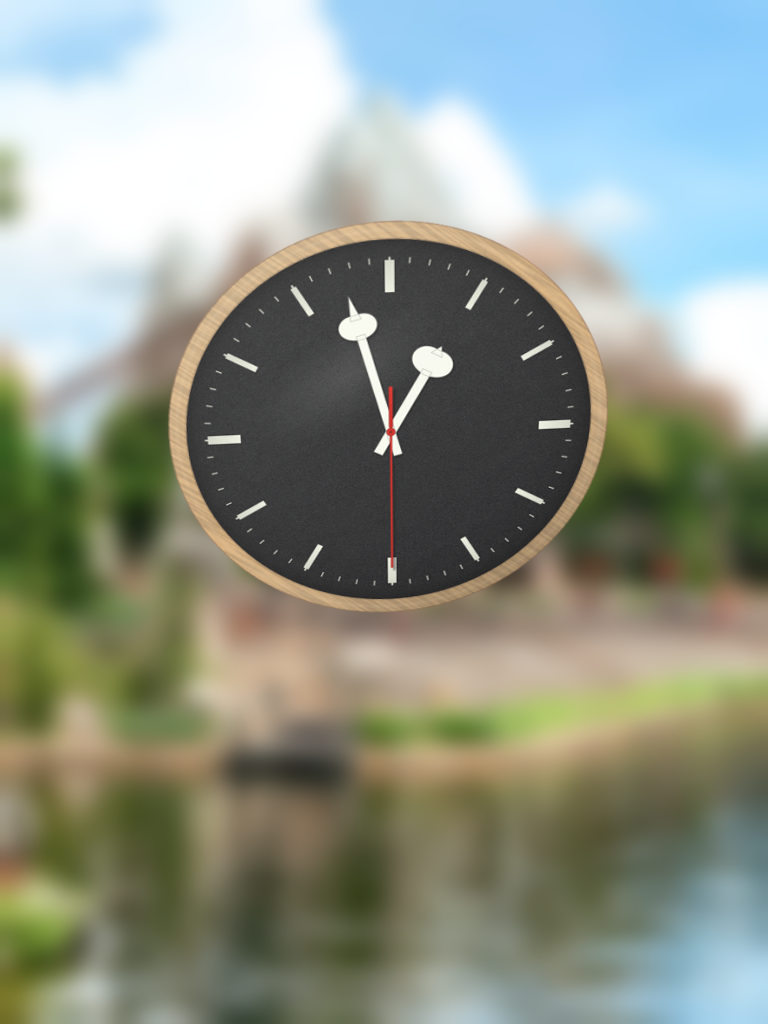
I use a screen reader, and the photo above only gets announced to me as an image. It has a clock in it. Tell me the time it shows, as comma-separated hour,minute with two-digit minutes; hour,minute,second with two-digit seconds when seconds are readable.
12,57,30
